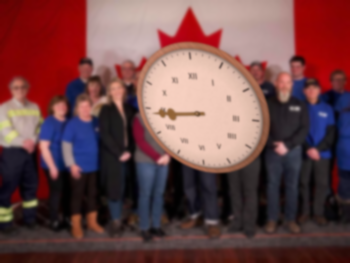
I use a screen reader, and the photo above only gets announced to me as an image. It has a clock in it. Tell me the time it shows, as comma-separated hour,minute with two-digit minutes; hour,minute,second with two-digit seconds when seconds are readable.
8,44
